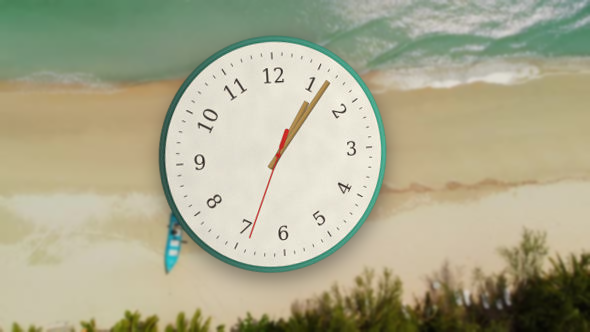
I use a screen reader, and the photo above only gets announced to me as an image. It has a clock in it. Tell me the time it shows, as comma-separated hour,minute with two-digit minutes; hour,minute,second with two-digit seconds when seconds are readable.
1,06,34
